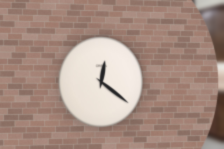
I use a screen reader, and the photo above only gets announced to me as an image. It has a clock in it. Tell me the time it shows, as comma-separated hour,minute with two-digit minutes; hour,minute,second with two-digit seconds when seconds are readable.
12,21
